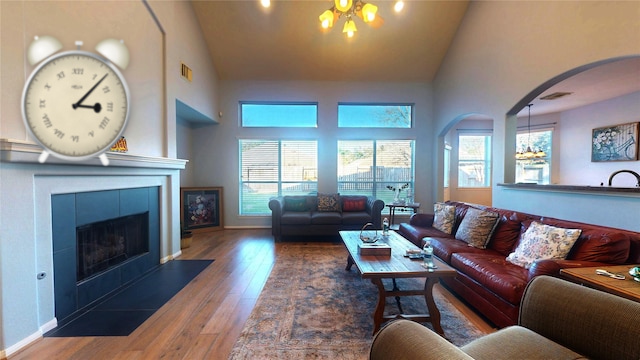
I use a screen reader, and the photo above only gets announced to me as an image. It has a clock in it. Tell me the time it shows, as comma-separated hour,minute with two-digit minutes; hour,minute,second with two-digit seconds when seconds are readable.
3,07
